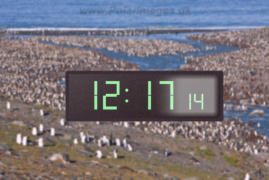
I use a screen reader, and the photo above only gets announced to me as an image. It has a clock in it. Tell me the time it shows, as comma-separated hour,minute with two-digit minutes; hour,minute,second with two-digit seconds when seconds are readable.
12,17,14
